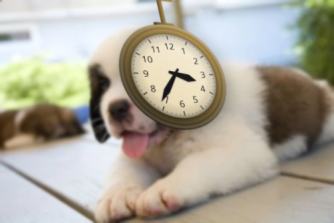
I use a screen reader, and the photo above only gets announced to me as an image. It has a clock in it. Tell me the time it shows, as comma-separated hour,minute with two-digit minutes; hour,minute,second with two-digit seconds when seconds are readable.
3,36
